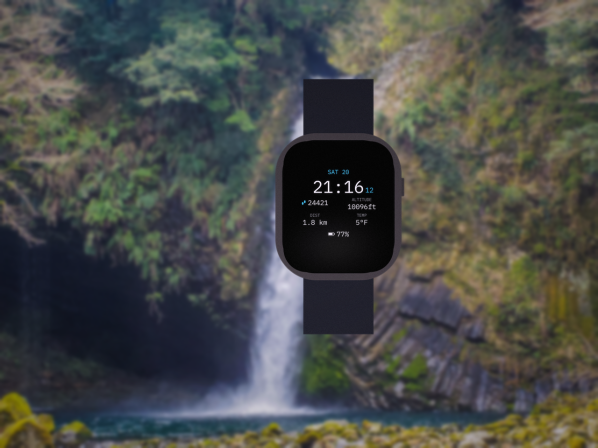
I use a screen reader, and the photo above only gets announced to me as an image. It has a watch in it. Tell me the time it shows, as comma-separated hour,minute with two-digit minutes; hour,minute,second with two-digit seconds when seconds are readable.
21,16,12
